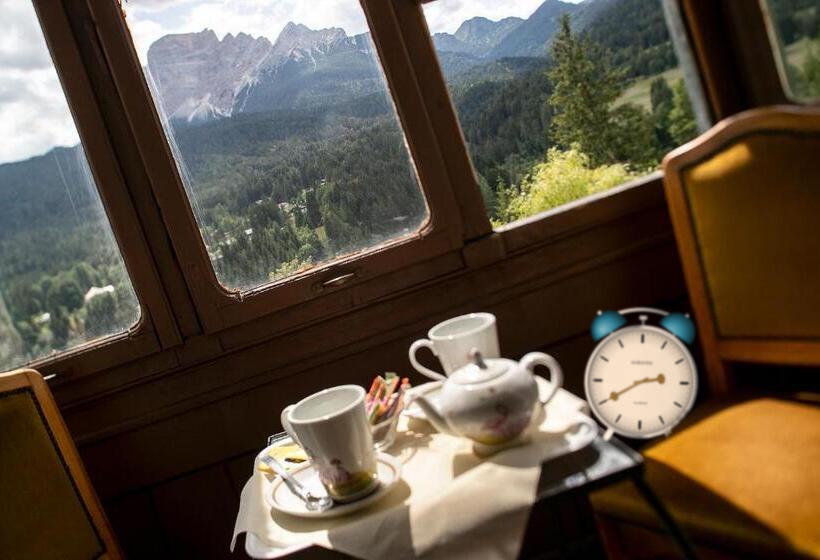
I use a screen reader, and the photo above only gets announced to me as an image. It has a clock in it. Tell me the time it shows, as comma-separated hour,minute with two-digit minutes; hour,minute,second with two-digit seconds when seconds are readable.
2,40
